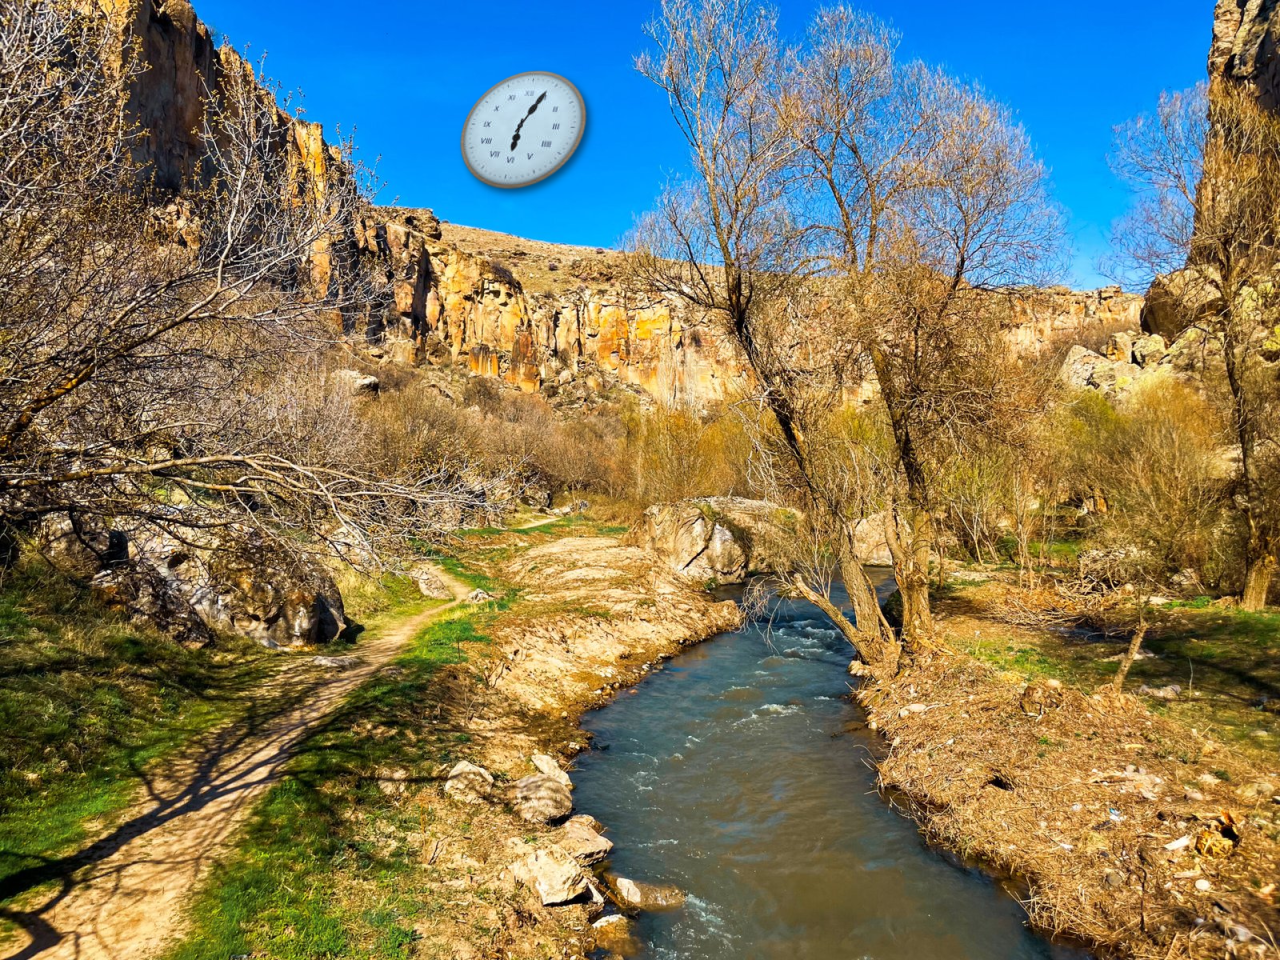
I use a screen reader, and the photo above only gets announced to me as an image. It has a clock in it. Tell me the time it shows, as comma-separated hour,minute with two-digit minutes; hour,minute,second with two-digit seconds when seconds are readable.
6,04
